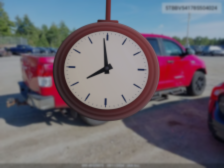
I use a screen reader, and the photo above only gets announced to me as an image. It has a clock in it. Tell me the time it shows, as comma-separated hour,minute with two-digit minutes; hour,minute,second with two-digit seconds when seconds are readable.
7,59
